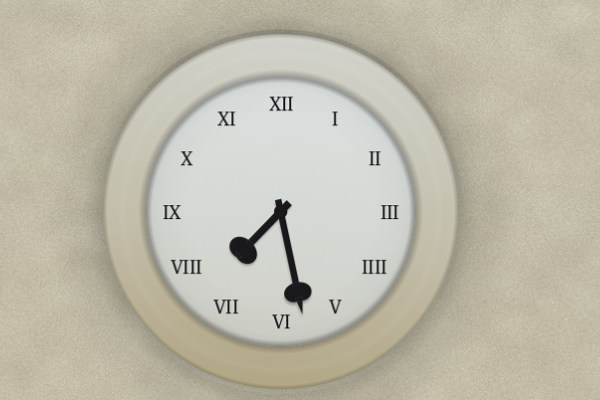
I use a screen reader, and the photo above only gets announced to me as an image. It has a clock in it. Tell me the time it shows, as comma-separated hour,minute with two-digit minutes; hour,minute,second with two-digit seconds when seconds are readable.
7,28
